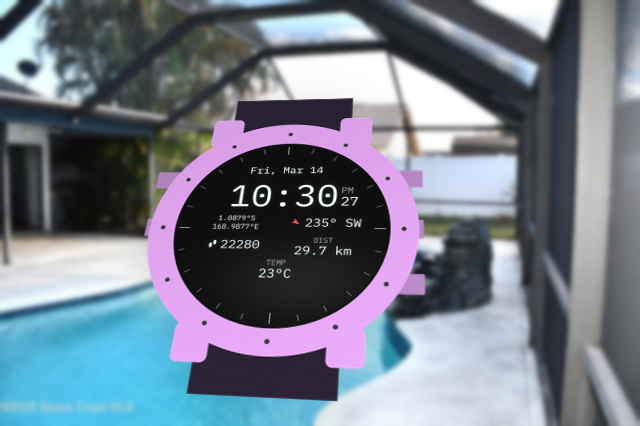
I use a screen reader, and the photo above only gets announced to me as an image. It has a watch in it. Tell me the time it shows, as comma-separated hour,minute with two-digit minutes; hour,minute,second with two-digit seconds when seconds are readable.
10,30,27
